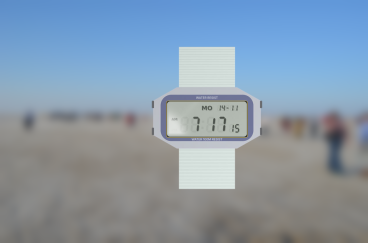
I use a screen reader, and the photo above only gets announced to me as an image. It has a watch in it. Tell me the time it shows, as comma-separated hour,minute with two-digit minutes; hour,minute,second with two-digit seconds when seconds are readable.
7,17,15
